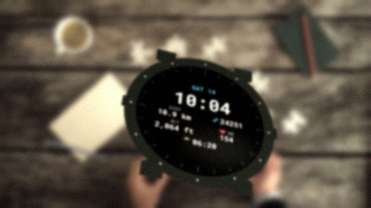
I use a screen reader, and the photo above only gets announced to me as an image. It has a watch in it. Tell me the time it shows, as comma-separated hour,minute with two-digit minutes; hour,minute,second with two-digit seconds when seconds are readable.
10,04
